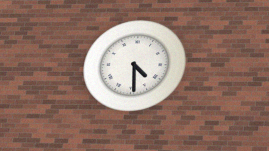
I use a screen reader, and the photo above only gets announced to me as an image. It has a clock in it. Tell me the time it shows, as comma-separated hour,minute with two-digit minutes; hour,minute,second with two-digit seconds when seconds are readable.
4,29
